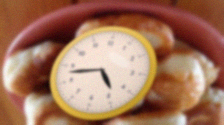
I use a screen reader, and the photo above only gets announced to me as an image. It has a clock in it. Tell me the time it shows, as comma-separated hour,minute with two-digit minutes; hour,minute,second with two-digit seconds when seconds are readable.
4,43
